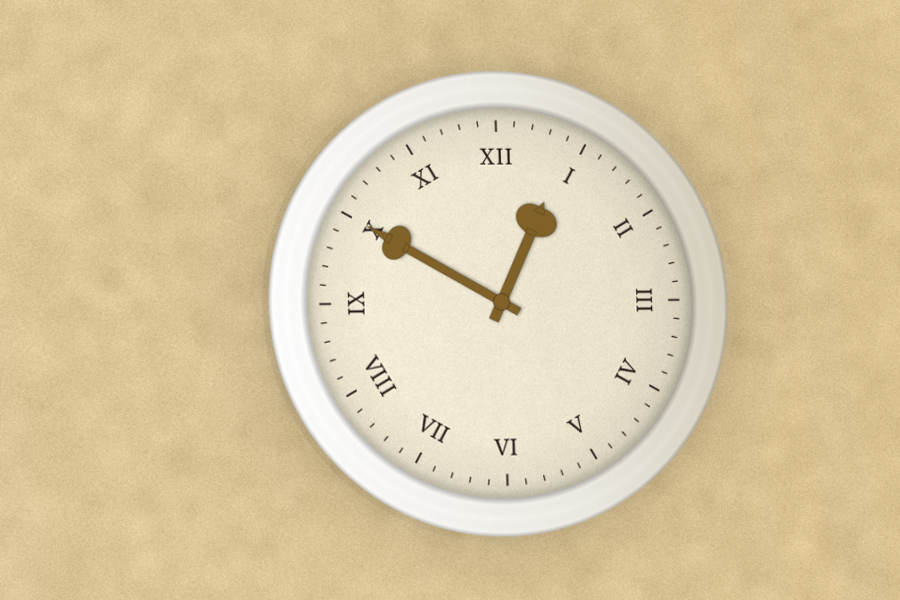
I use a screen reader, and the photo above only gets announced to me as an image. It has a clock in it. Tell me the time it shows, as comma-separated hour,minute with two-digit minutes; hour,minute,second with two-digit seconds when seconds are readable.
12,50
